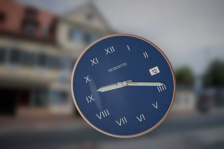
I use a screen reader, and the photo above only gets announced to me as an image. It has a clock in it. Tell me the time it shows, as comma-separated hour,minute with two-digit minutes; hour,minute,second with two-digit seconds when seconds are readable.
9,19
